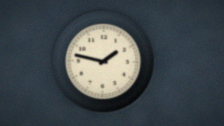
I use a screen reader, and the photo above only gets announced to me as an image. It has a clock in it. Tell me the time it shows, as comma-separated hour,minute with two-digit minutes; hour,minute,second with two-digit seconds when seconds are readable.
1,47
